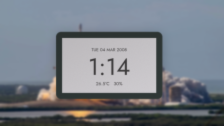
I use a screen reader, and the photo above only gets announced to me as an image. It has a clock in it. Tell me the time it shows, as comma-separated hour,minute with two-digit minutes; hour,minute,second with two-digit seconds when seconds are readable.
1,14
